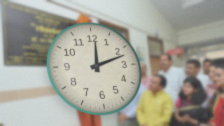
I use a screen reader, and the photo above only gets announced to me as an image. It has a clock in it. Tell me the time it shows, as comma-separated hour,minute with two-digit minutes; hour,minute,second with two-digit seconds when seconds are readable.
12,12
